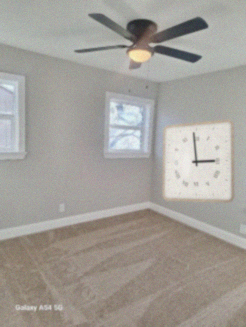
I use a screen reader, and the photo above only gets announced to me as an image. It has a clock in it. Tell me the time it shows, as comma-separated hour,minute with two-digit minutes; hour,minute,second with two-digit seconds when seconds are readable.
2,59
